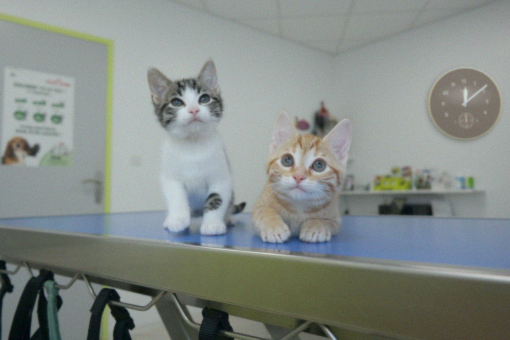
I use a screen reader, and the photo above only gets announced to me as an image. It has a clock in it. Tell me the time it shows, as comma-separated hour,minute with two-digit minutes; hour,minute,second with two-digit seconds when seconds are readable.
12,09
